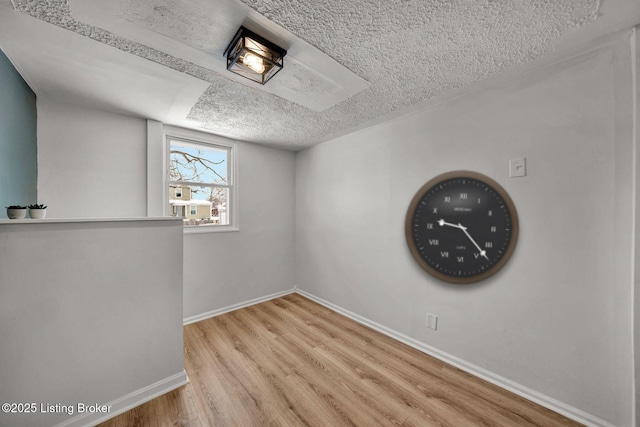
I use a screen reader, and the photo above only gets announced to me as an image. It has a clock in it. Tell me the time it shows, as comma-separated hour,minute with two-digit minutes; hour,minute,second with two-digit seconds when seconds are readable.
9,23
